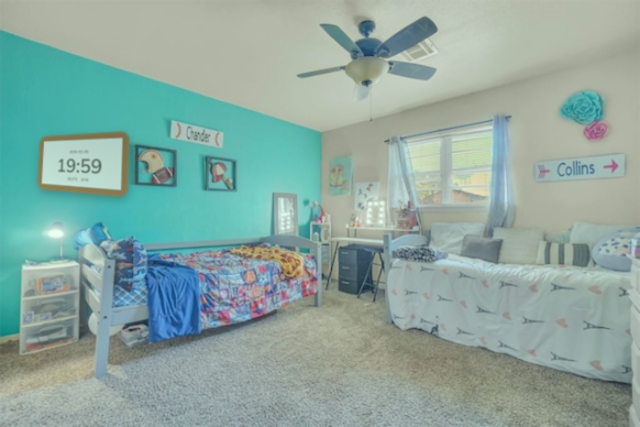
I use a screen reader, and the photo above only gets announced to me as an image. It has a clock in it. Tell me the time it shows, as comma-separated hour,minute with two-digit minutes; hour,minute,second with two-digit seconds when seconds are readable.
19,59
